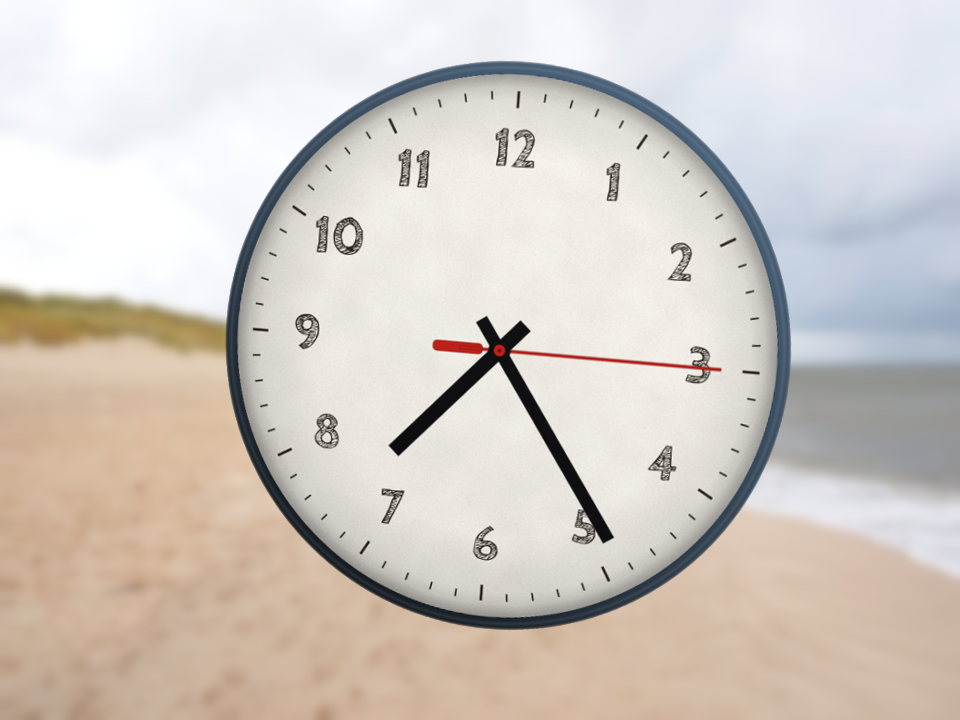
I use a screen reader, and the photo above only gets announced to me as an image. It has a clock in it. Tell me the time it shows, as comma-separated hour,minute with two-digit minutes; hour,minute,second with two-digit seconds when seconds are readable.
7,24,15
